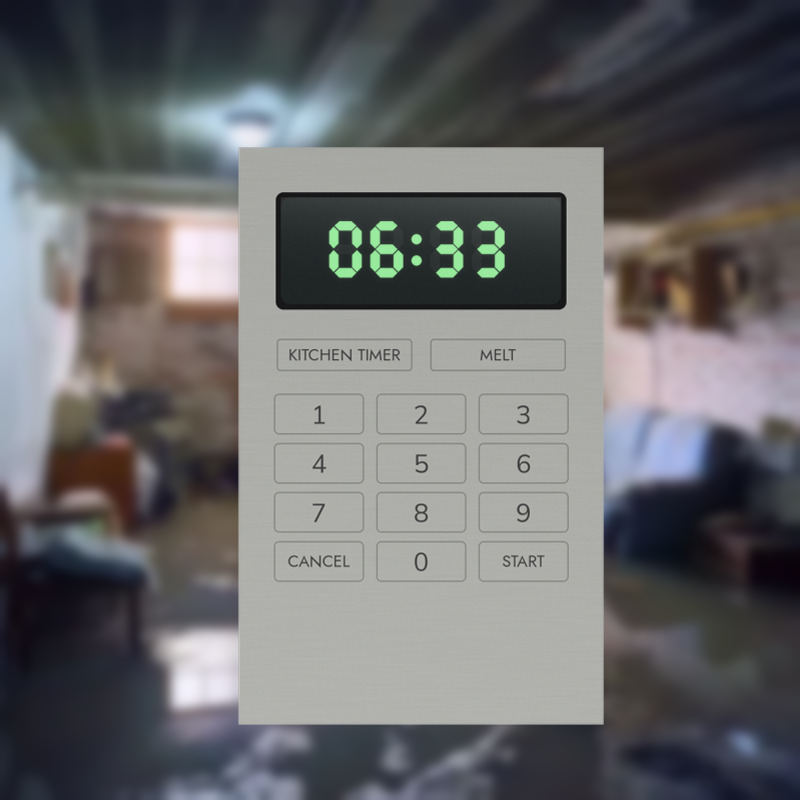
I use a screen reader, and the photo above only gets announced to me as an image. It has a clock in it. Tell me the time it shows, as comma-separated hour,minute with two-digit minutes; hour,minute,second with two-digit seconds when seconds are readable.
6,33
